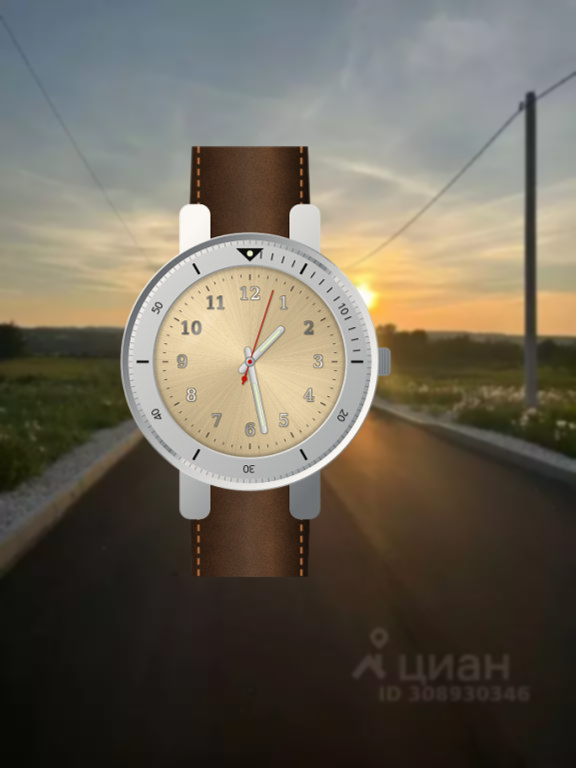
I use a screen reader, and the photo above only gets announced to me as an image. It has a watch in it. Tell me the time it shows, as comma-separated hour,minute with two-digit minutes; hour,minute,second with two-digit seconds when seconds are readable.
1,28,03
